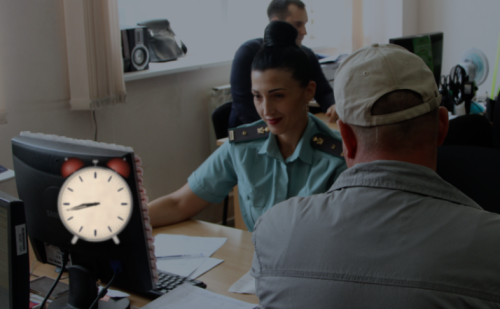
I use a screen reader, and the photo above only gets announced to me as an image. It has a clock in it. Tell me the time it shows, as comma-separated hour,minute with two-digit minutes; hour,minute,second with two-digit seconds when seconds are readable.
8,43
